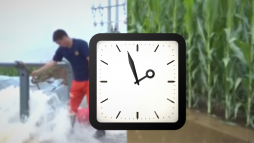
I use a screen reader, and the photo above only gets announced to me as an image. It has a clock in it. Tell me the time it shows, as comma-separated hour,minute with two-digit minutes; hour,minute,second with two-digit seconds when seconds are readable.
1,57
